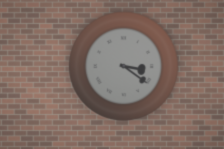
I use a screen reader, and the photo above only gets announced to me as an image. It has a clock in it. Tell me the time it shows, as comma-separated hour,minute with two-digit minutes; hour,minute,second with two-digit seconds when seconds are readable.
3,21
